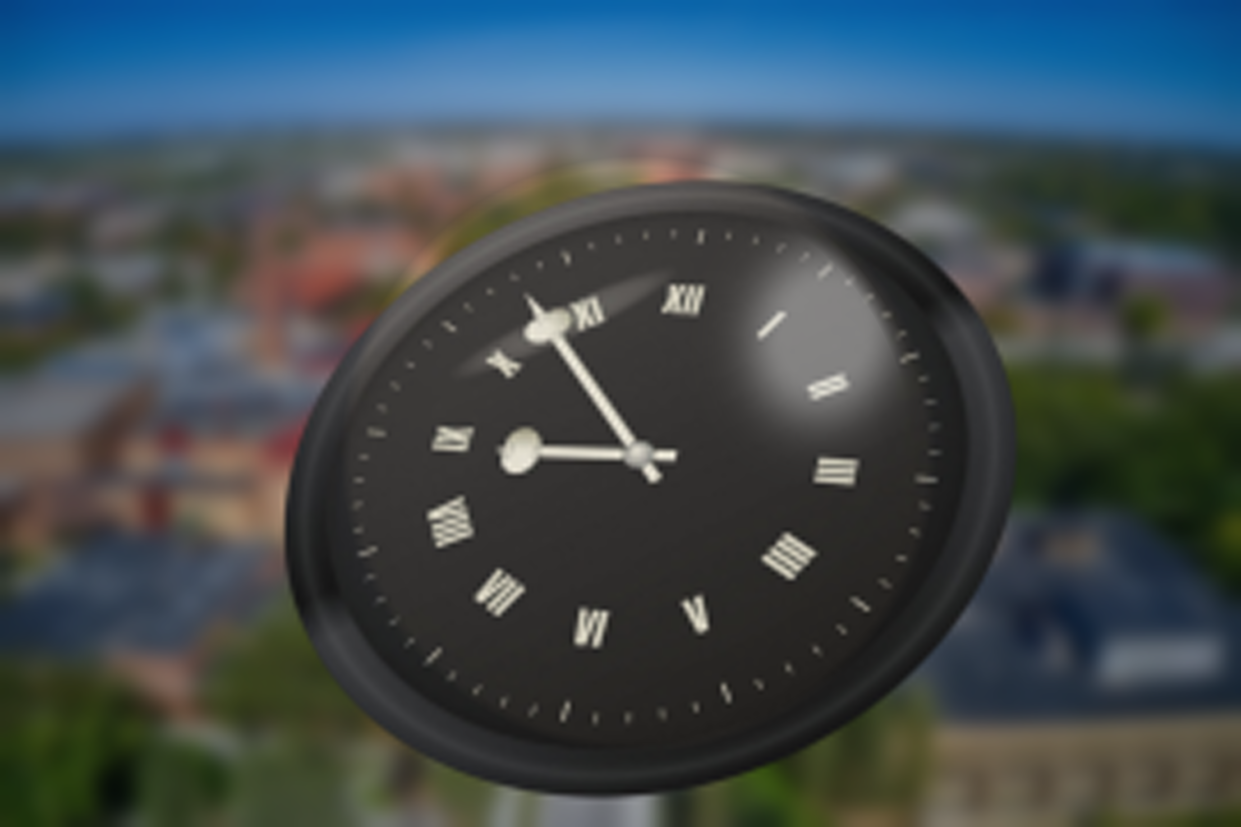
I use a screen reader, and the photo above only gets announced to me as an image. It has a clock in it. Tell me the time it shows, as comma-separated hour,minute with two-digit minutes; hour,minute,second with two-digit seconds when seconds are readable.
8,53
